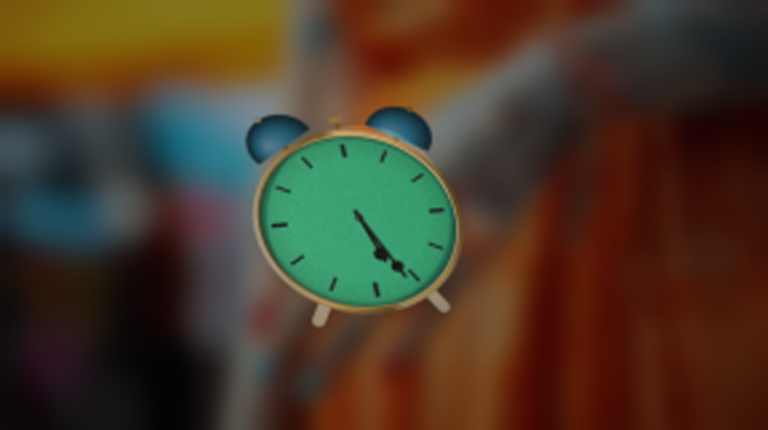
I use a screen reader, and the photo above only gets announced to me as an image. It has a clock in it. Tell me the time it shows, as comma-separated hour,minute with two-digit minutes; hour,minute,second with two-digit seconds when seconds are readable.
5,26
